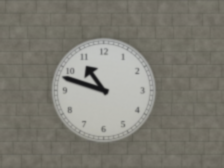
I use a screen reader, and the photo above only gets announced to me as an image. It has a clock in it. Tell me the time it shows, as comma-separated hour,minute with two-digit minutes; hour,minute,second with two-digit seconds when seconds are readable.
10,48
